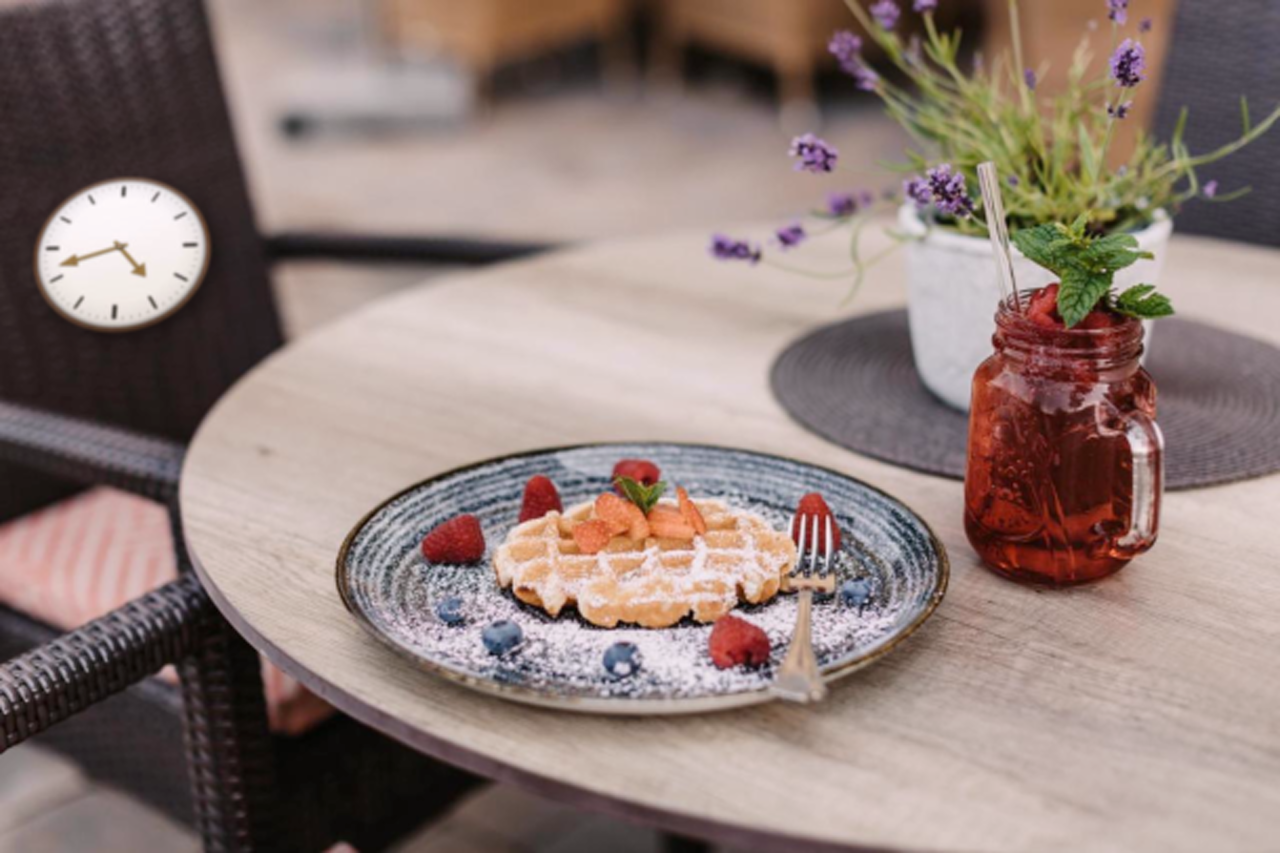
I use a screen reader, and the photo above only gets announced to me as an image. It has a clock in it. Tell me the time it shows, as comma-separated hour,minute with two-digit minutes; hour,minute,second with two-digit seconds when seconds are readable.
4,42
